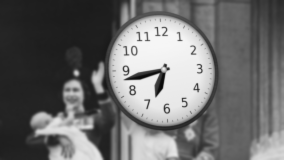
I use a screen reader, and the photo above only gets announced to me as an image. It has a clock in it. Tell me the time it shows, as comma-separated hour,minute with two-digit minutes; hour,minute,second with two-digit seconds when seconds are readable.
6,43
